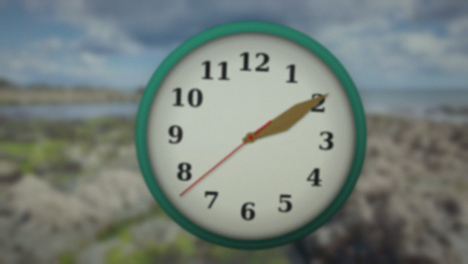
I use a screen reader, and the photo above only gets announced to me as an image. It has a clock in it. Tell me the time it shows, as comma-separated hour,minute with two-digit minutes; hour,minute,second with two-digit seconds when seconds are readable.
2,09,38
